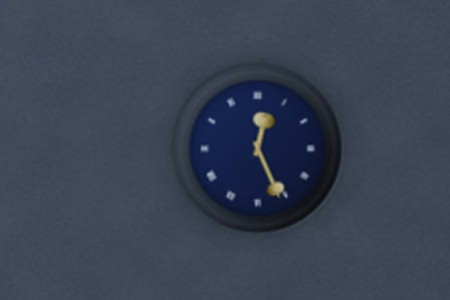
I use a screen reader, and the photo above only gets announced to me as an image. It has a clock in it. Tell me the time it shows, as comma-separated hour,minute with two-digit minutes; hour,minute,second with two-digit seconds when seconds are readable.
12,26
